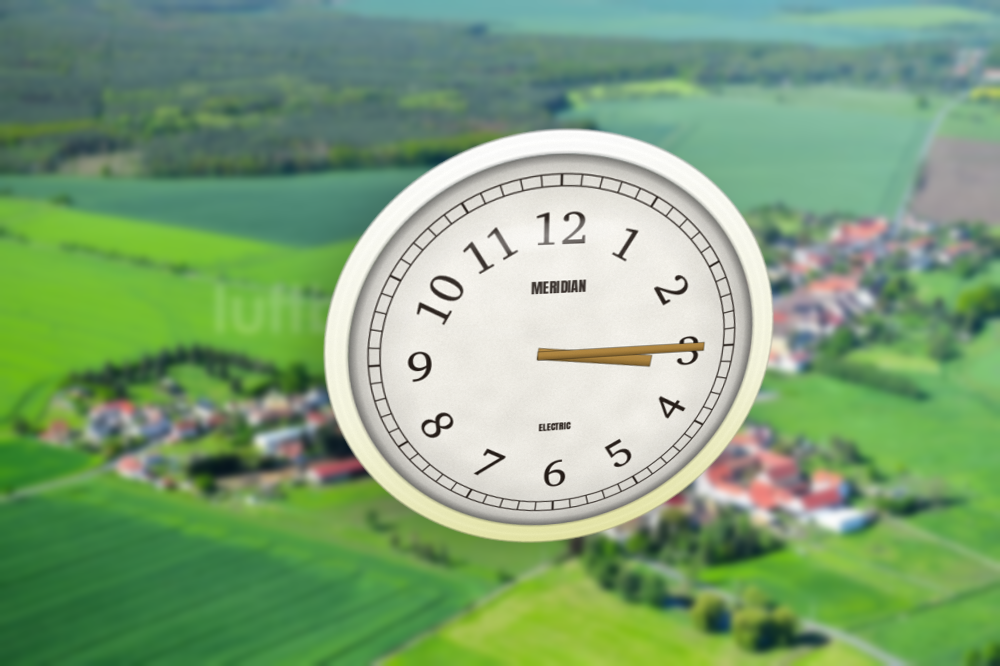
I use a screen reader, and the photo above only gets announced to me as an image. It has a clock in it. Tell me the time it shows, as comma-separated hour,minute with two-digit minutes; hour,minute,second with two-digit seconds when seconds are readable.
3,15
